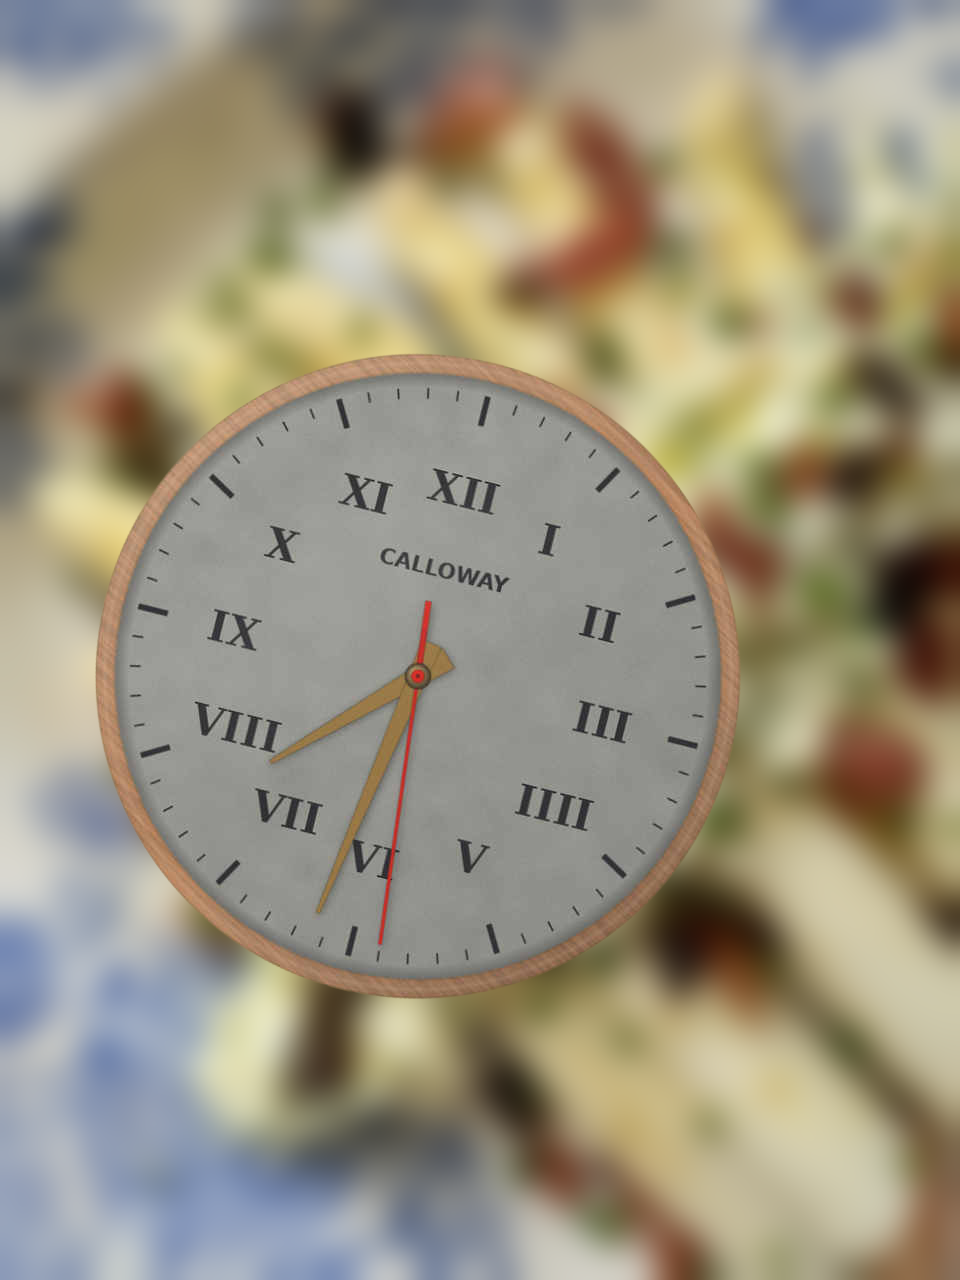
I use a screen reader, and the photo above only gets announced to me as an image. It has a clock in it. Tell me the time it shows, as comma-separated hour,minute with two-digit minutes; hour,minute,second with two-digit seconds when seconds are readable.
7,31,29
